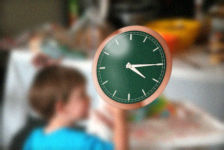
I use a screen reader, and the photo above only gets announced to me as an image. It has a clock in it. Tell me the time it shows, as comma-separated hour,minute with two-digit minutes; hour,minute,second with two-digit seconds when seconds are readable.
4,15
